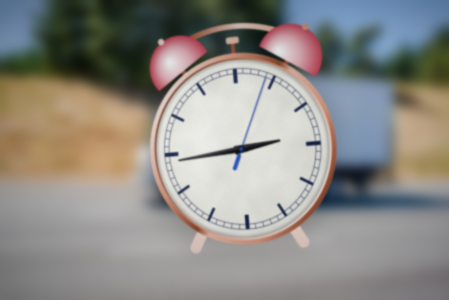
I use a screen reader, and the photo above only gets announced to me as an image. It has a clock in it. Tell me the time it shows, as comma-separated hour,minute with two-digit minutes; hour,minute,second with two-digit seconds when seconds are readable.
2,44,04
